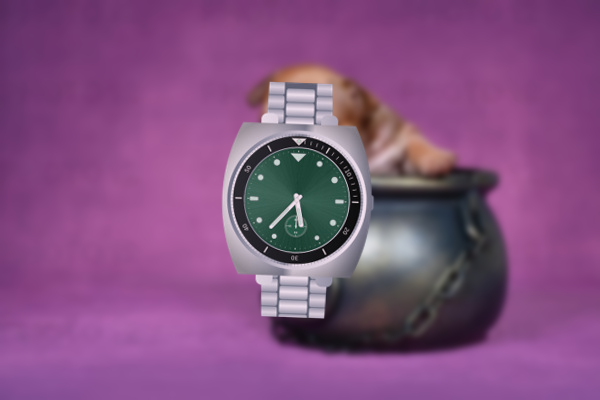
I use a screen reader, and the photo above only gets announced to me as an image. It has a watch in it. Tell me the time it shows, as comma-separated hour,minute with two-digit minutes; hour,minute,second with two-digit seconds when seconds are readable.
5,37
